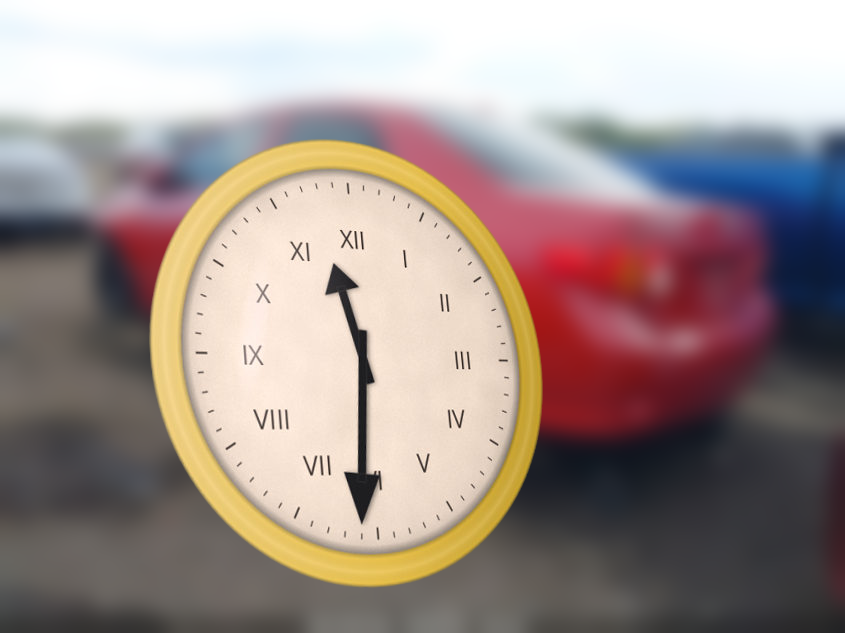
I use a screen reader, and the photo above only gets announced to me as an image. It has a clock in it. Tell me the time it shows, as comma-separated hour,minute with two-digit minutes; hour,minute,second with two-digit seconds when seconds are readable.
11,31
